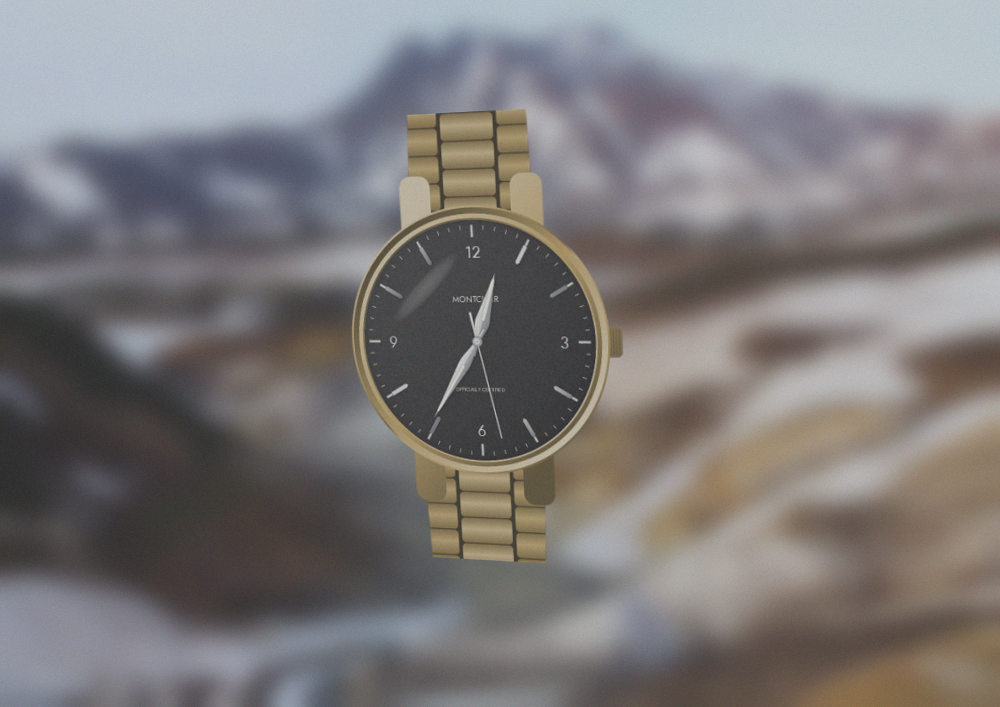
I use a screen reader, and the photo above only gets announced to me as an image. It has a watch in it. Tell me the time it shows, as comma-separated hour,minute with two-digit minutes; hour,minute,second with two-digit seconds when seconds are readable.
12,35,28
